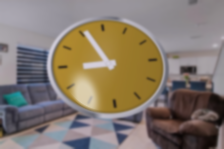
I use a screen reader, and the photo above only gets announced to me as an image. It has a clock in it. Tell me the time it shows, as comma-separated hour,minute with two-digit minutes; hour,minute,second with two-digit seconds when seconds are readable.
8,56
